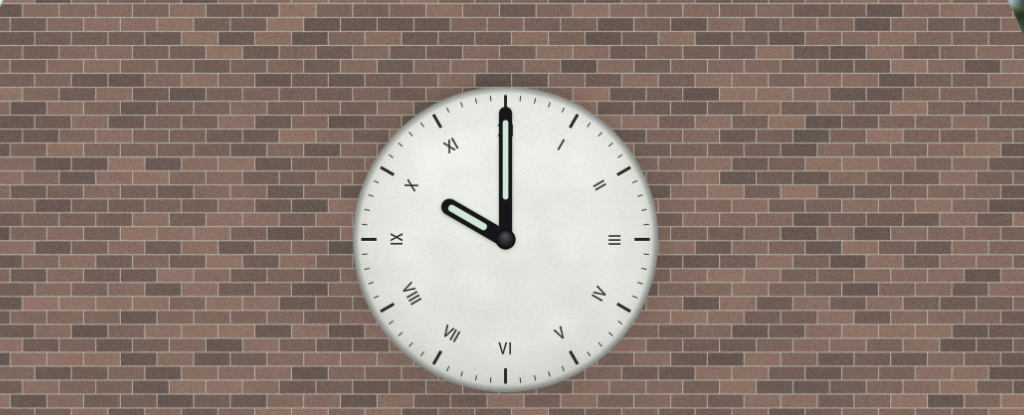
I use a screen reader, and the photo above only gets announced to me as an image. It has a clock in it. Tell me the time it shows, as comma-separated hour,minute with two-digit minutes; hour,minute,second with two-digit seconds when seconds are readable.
10,00
